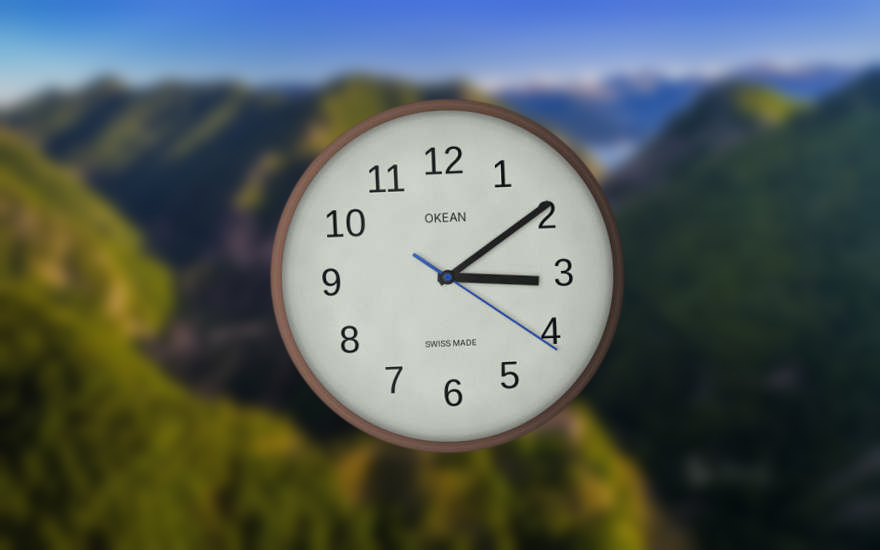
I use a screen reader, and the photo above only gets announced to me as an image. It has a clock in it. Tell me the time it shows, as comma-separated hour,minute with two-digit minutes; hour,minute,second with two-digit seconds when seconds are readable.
3,09,21
